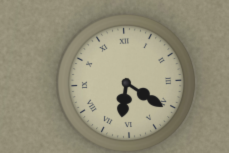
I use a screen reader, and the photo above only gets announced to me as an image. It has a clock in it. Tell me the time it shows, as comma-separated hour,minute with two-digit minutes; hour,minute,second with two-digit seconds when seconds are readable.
6,21
